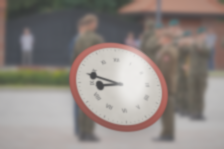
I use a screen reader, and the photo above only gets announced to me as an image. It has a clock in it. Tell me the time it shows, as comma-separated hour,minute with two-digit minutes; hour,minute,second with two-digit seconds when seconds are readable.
8,48
